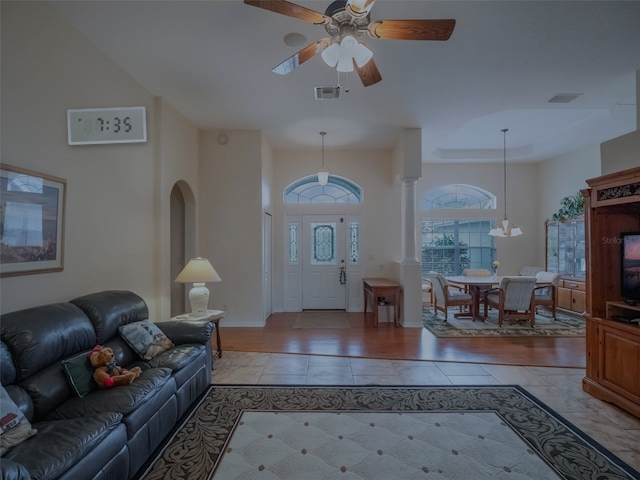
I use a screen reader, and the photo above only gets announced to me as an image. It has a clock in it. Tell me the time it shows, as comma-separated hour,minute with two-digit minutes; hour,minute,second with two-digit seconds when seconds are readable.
7,35
